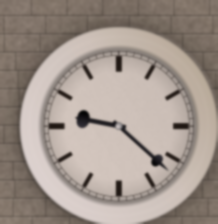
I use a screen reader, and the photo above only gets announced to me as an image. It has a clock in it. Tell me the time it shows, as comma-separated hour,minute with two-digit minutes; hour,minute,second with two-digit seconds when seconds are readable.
9,22
